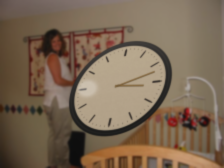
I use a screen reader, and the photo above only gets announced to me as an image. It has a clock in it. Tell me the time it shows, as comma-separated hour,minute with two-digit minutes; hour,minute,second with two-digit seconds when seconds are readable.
3,12
